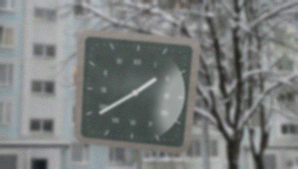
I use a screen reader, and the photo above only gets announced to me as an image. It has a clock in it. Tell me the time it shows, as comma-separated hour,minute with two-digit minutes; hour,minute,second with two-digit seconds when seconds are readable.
1,39
